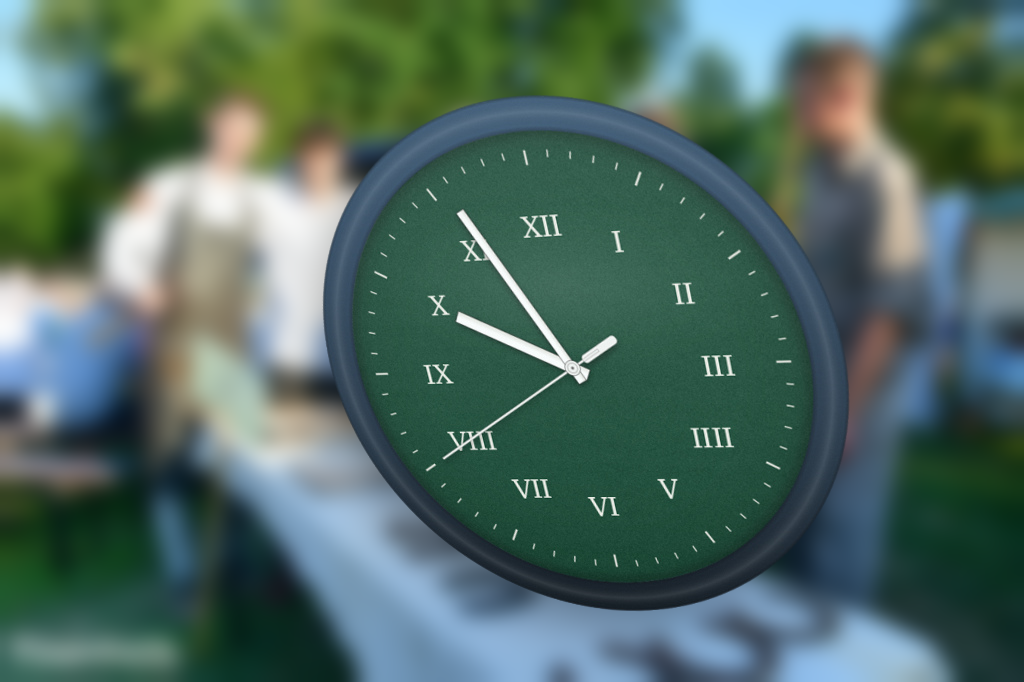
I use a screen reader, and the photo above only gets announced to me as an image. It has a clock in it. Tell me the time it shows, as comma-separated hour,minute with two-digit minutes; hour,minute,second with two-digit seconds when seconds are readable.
9,55,40
